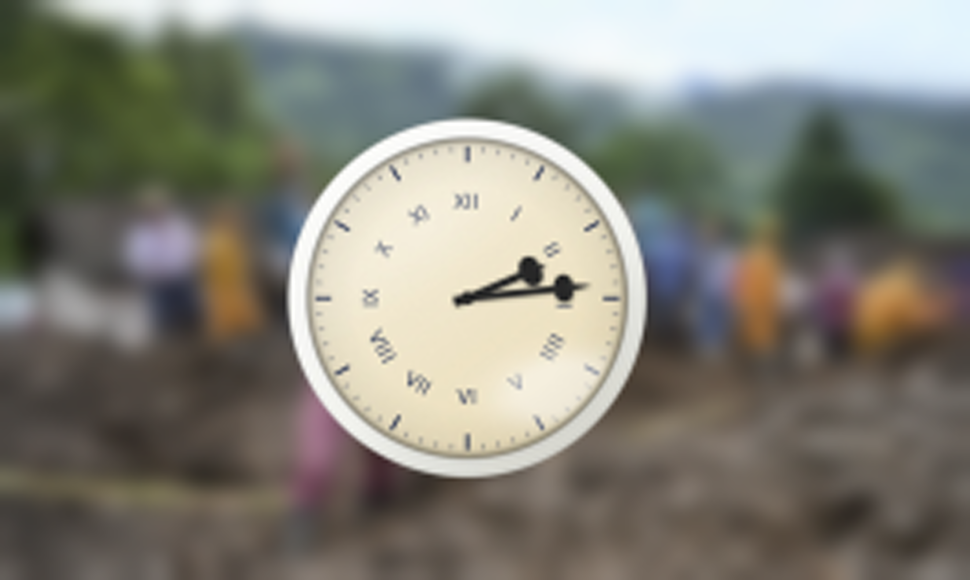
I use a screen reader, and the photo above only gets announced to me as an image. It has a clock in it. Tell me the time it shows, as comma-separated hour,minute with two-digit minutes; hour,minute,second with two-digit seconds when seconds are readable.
2,14
